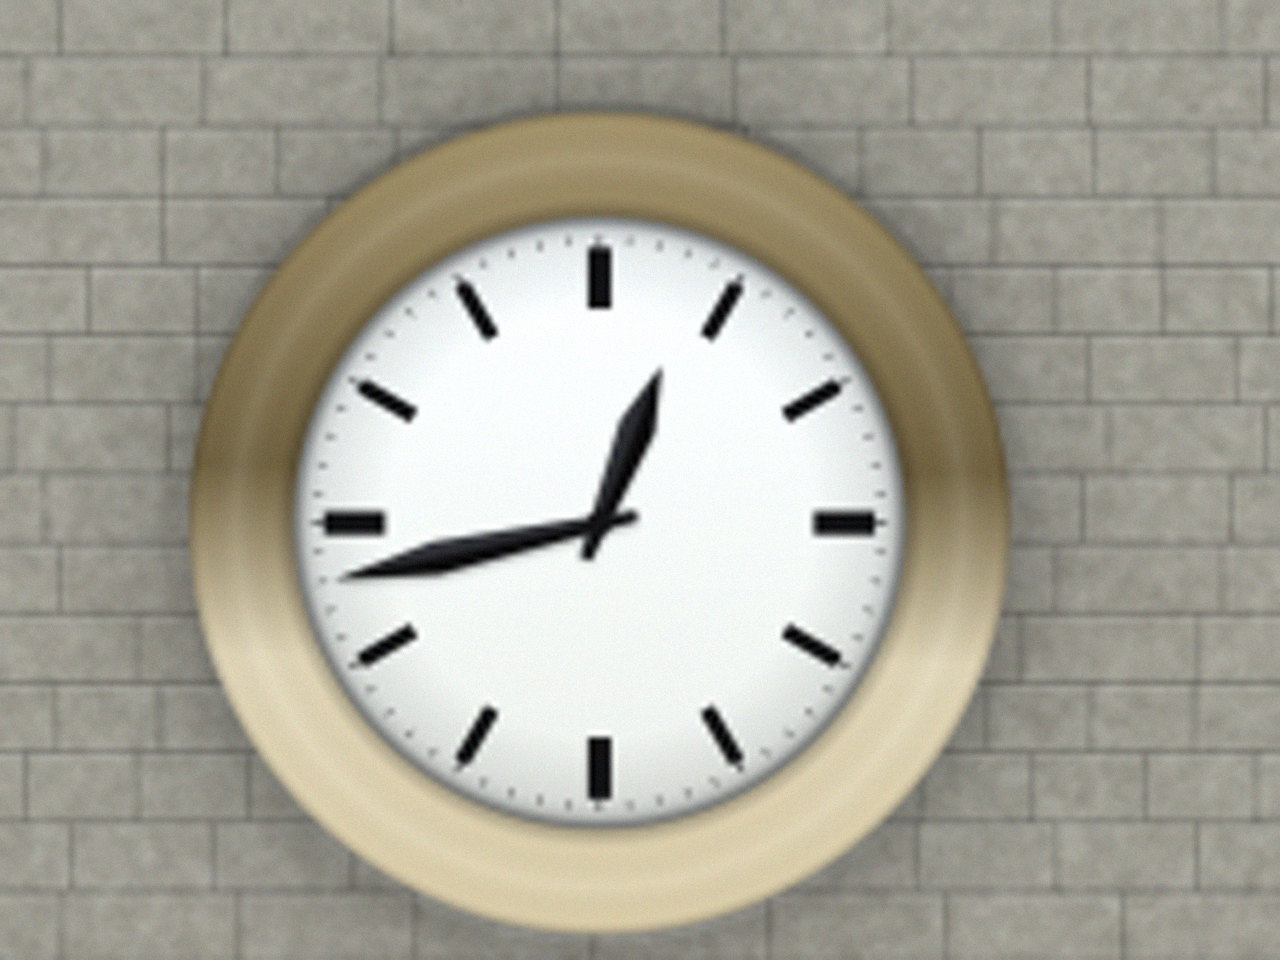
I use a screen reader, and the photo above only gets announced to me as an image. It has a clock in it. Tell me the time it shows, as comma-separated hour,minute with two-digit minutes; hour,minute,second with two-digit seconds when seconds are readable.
12,43
